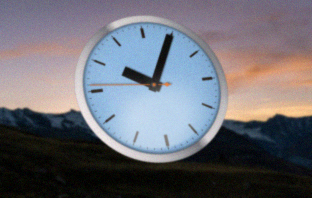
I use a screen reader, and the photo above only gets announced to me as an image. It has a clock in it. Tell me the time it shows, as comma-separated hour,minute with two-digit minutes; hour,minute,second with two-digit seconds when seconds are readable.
10,04,46
